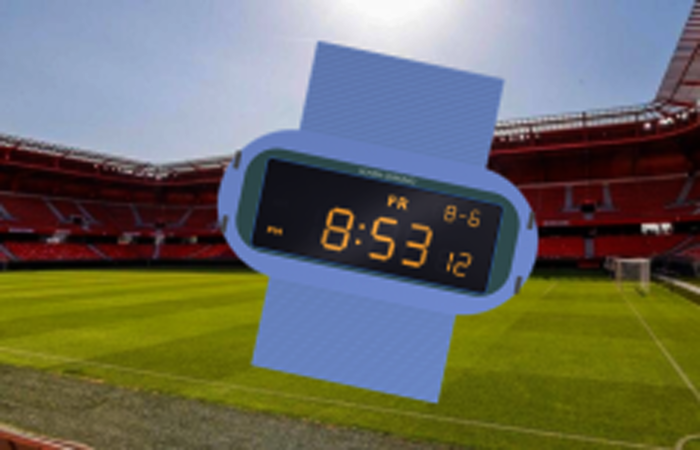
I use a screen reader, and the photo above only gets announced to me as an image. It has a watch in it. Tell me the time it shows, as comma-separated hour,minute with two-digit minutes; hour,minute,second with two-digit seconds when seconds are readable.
8,53,12
